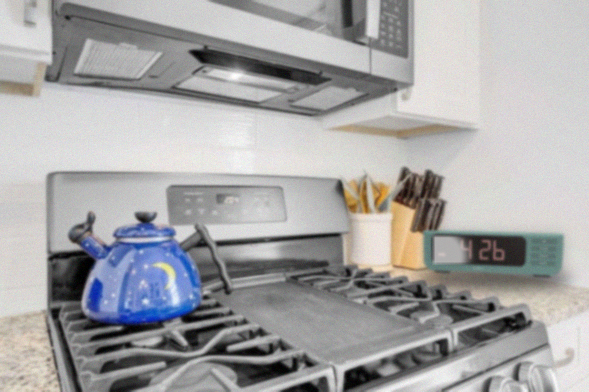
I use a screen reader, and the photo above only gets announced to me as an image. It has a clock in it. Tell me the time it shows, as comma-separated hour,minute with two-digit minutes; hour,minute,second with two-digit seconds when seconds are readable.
4,26
